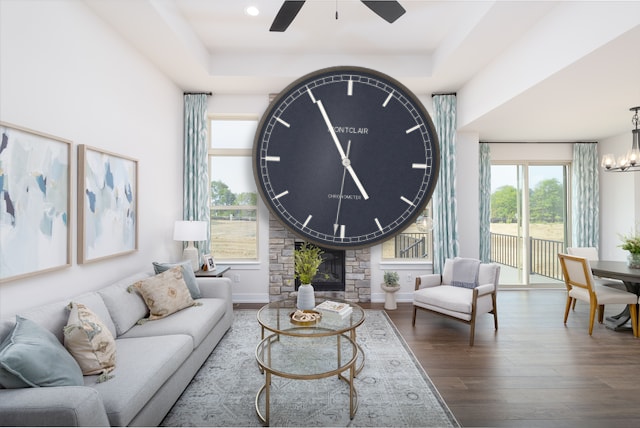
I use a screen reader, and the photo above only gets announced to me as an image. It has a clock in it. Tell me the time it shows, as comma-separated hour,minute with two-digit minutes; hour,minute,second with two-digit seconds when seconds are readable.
4,55,31
